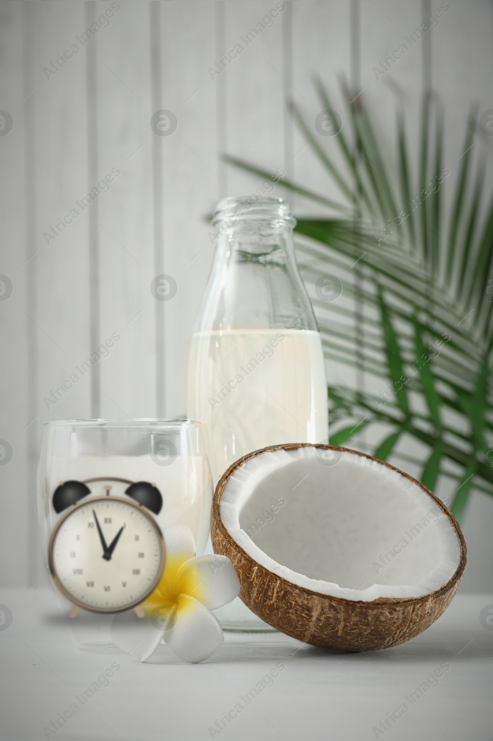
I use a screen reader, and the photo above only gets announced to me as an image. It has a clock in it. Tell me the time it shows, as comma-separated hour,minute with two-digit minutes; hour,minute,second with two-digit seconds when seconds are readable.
12,57
